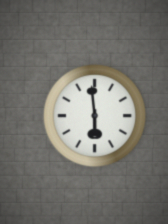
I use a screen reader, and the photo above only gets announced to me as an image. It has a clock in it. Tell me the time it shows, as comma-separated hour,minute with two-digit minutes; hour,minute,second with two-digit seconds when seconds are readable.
5,59
